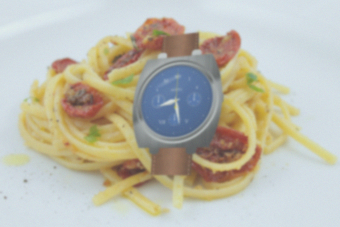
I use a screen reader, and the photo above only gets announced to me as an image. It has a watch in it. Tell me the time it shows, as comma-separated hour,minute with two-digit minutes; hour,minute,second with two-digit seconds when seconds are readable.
8,28
